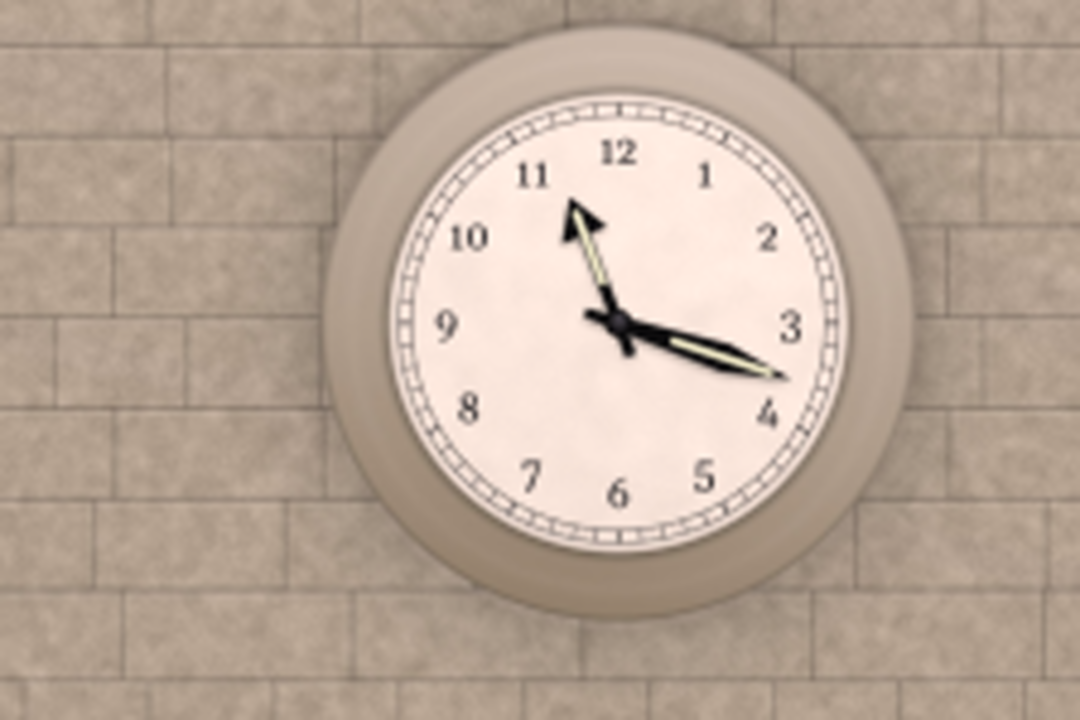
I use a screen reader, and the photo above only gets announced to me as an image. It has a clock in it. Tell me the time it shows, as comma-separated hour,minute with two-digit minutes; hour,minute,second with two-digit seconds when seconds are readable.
11,18
